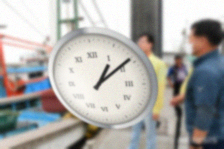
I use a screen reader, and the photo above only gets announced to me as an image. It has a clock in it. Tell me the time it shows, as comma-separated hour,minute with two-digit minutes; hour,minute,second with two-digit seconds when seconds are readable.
1,09
